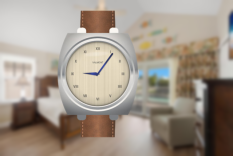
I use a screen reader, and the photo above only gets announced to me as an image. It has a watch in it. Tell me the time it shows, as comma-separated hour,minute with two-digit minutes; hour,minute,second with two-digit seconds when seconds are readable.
9,06
